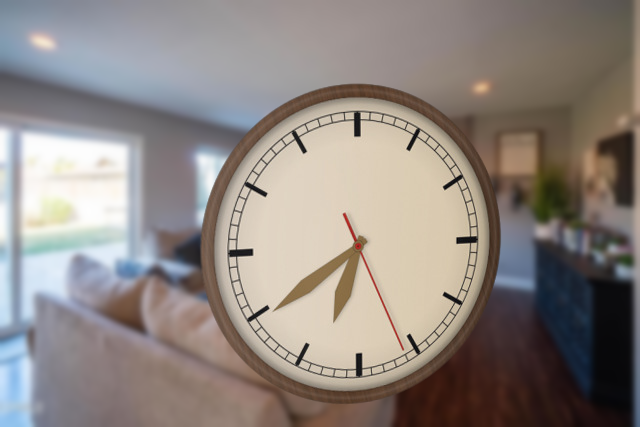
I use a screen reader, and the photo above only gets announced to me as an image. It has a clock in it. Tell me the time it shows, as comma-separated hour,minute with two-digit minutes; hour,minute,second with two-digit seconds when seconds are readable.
6,39,26
